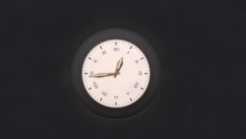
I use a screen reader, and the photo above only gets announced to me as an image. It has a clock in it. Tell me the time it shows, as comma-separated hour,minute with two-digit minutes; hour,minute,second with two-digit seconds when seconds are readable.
12,44
